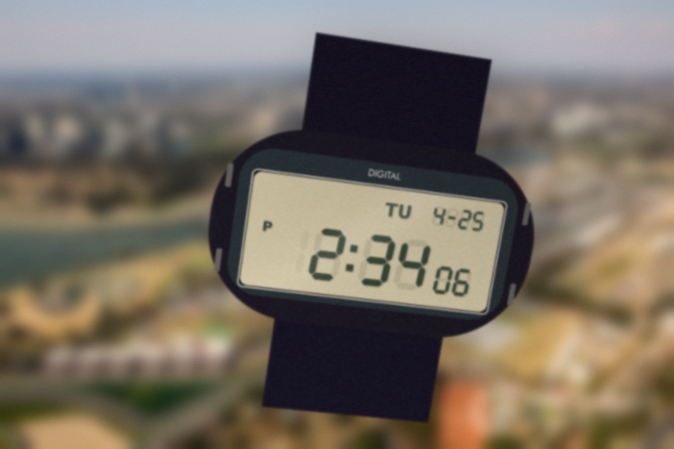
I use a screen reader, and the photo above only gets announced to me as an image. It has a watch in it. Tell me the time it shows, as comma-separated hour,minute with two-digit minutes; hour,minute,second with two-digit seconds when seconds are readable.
2,34,06
